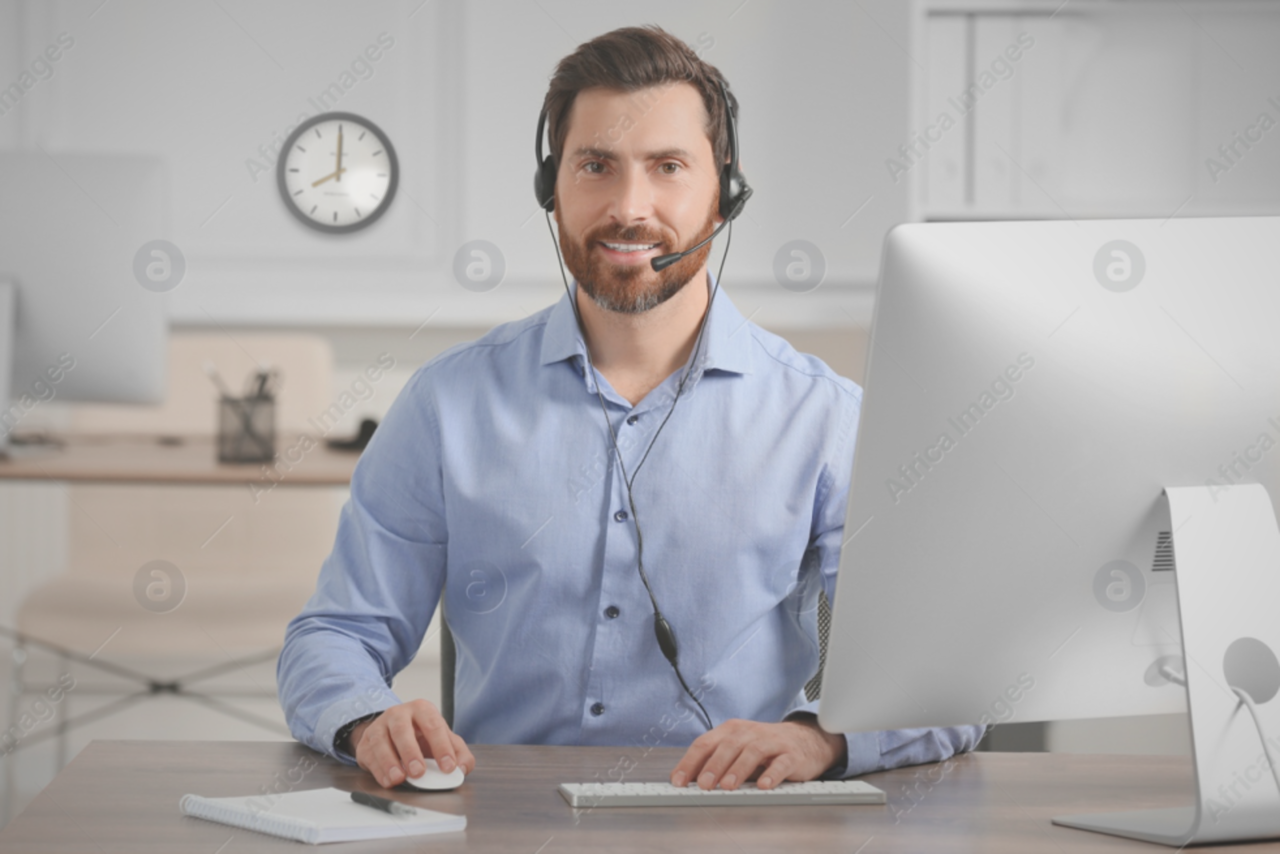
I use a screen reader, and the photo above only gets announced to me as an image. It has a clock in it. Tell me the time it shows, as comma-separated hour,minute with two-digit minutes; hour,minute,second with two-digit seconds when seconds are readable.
8,00
